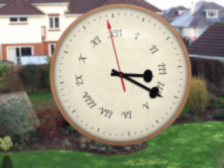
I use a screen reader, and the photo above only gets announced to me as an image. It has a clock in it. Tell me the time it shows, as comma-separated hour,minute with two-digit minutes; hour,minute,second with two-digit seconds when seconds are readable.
3,20,59
